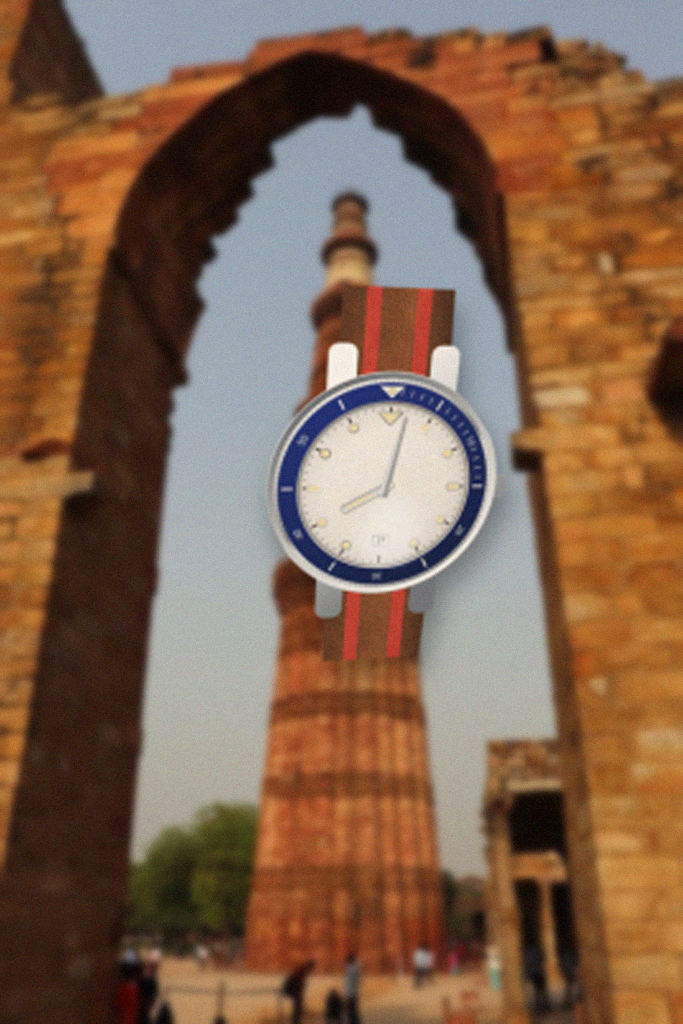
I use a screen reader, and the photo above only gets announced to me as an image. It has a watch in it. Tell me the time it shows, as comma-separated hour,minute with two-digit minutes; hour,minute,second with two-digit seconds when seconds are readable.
8,02
